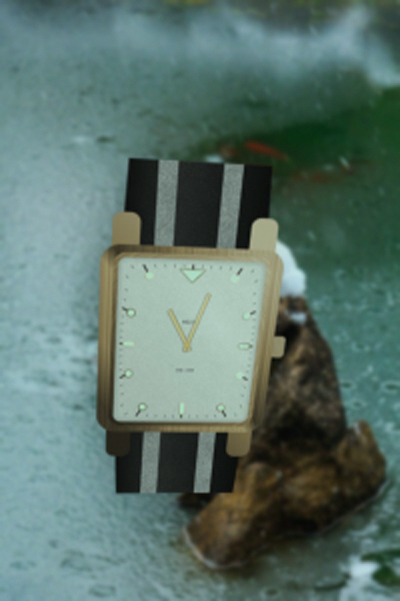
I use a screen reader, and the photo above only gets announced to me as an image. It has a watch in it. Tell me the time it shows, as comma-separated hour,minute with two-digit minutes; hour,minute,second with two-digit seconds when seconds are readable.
11,03
